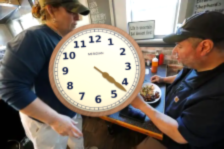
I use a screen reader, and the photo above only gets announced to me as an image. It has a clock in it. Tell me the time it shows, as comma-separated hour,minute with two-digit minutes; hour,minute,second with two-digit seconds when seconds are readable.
4,22
